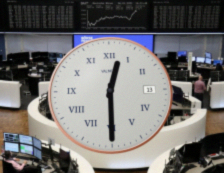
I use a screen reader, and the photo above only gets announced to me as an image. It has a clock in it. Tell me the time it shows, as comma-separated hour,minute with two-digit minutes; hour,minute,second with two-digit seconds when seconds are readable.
12,30
